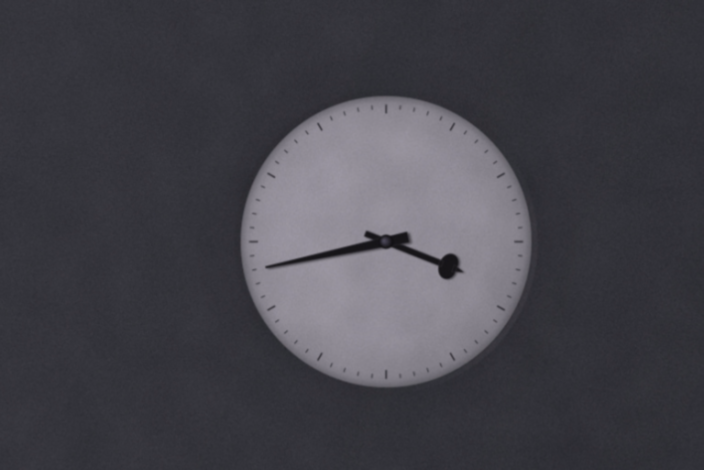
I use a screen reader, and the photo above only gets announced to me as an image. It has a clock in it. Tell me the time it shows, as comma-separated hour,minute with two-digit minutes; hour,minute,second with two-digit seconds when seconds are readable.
3,43
